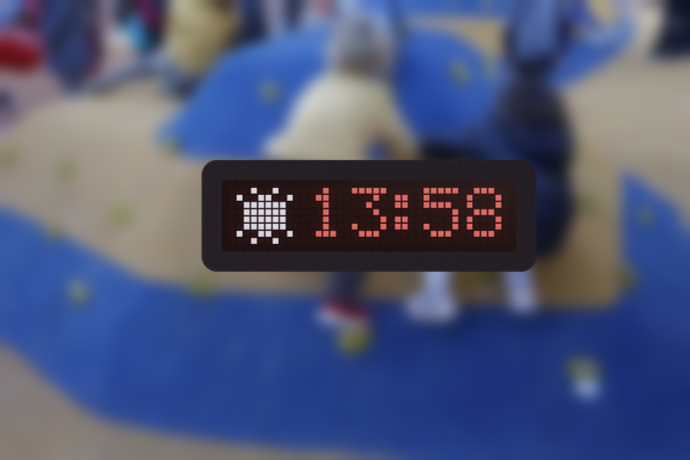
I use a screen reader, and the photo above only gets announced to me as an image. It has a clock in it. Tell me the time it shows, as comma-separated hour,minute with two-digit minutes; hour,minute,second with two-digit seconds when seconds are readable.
13,58
